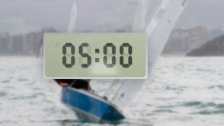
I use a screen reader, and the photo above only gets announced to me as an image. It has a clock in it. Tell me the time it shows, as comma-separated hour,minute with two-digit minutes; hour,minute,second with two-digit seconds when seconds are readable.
5,00
